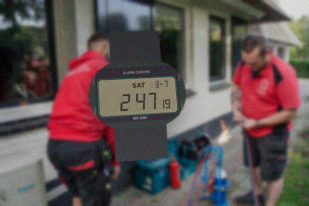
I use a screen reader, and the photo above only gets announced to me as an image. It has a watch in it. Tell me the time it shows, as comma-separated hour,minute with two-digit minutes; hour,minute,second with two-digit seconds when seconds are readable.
2,47,19
